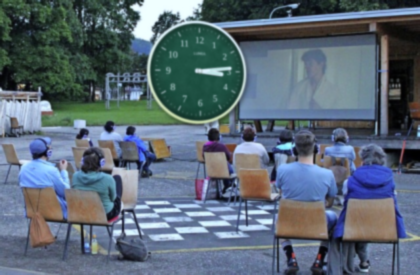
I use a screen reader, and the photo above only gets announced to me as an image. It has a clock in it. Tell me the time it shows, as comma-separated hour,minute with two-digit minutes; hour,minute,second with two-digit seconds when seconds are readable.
3,14
